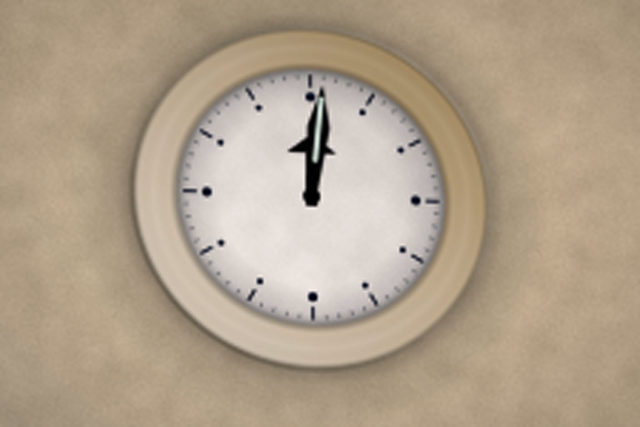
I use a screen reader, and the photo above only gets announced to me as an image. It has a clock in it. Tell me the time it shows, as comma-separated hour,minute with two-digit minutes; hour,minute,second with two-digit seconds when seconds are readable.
12,01
